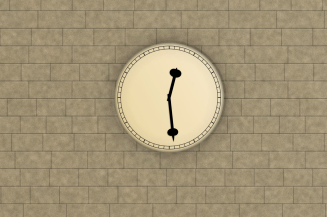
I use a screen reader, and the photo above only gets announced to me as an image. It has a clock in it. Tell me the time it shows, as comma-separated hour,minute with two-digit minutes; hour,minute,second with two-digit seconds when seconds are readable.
12,29
